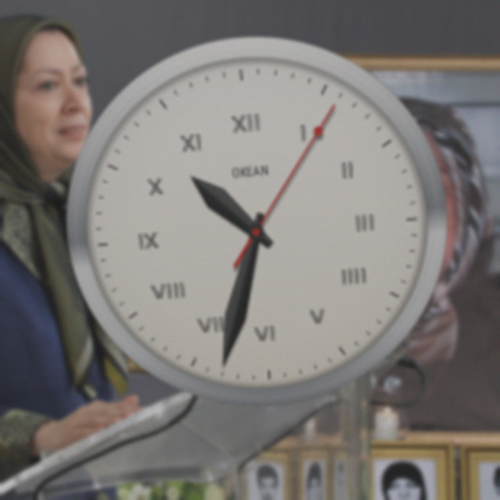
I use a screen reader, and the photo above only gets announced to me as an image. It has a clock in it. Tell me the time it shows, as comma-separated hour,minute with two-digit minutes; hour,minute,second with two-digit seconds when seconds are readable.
10,33,06
